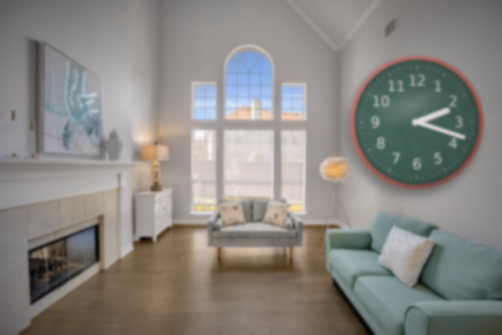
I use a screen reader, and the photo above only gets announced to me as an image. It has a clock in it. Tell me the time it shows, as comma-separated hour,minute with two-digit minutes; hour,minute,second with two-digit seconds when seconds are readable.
2,18
